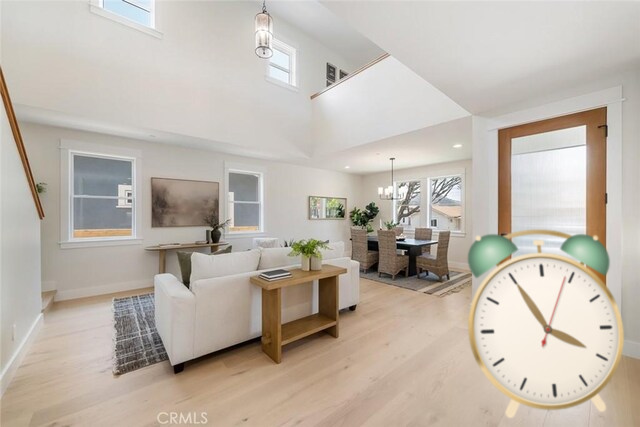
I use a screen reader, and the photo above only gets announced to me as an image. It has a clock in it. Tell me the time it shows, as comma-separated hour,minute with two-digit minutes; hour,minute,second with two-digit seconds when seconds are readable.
3,55,04
